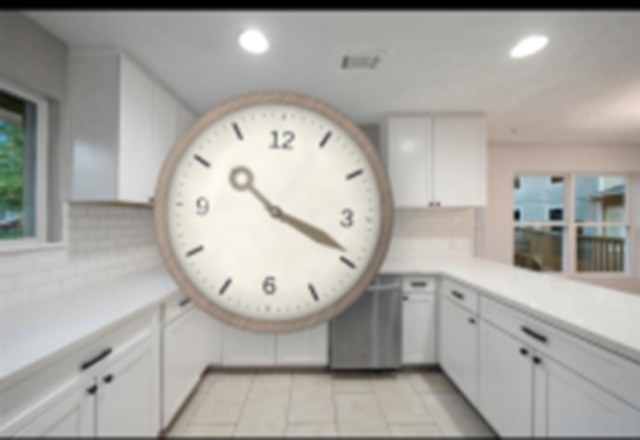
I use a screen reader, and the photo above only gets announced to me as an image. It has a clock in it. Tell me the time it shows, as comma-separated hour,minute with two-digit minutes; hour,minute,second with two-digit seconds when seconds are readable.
10,19
